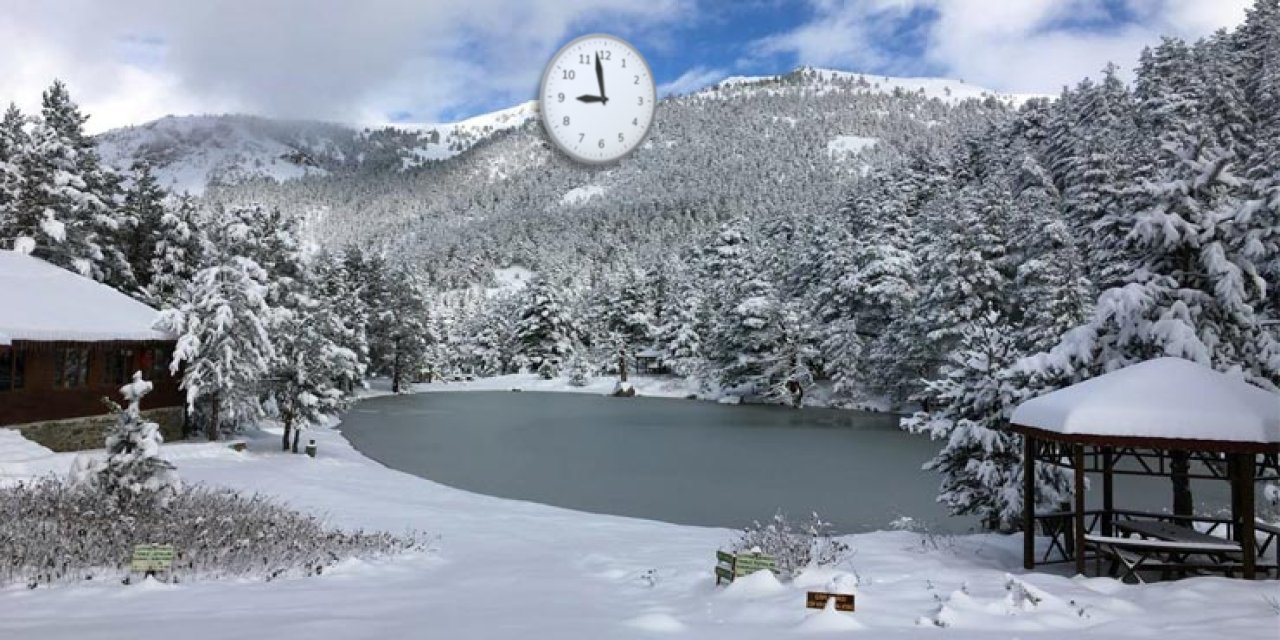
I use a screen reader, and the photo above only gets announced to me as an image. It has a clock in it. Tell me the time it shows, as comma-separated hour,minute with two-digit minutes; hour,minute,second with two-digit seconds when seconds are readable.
8,58
